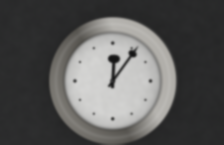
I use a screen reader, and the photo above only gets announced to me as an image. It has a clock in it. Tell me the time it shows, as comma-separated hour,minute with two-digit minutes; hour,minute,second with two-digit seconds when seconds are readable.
12,06
